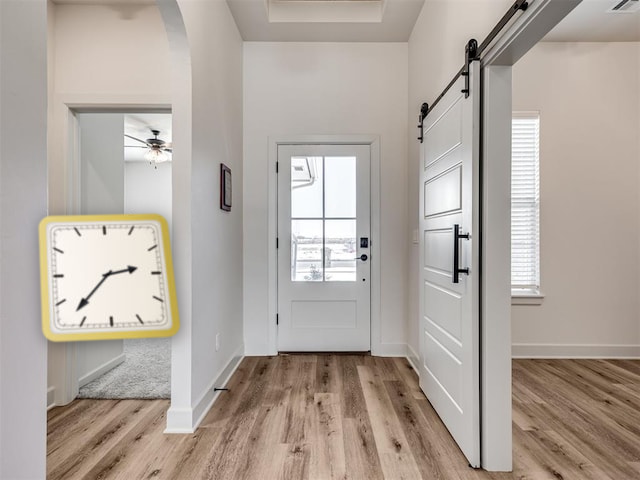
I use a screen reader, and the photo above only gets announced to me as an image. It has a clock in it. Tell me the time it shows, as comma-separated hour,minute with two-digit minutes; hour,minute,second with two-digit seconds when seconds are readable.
2,37
